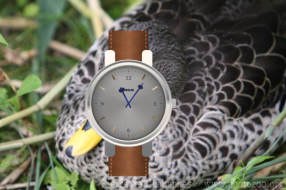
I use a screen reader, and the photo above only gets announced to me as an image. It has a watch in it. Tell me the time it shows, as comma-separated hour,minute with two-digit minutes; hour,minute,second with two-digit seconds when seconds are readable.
11,06
